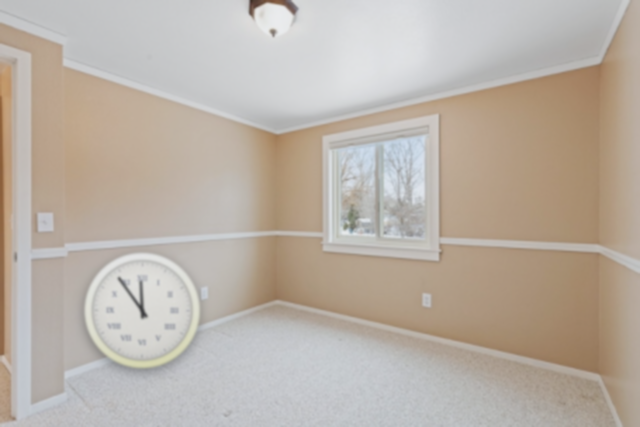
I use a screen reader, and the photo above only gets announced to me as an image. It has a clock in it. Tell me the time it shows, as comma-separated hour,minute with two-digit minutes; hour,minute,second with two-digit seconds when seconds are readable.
11,54
